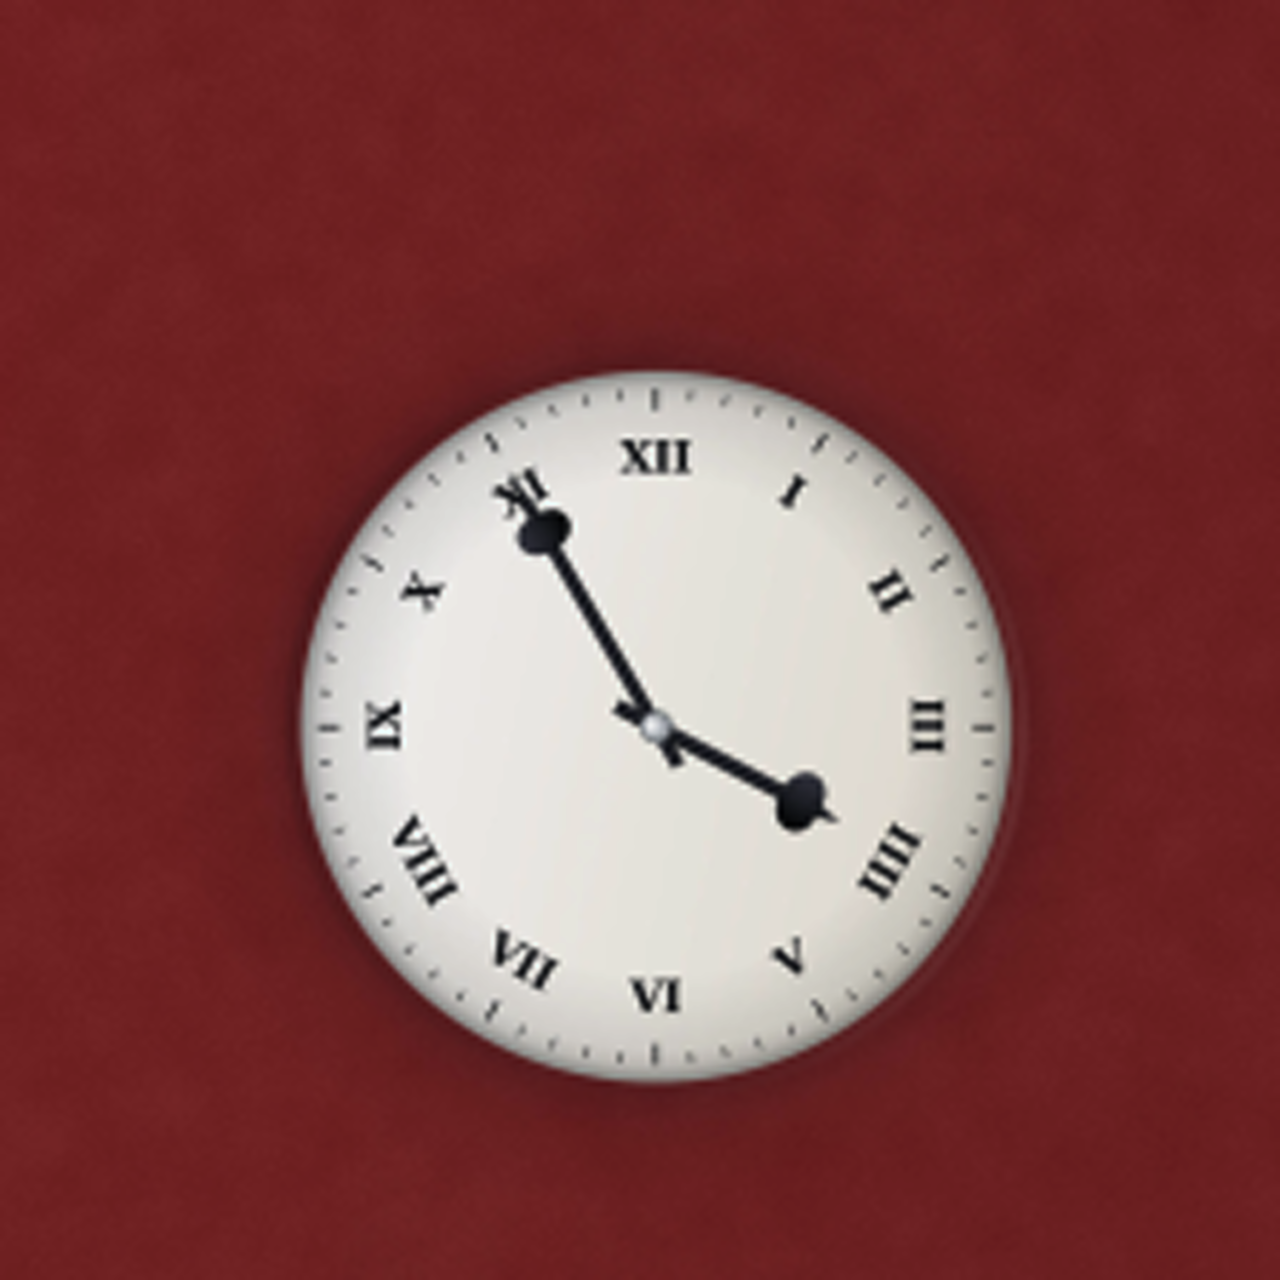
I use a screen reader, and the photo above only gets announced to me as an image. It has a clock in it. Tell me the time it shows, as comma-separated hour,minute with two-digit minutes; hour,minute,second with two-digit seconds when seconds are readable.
3,55
